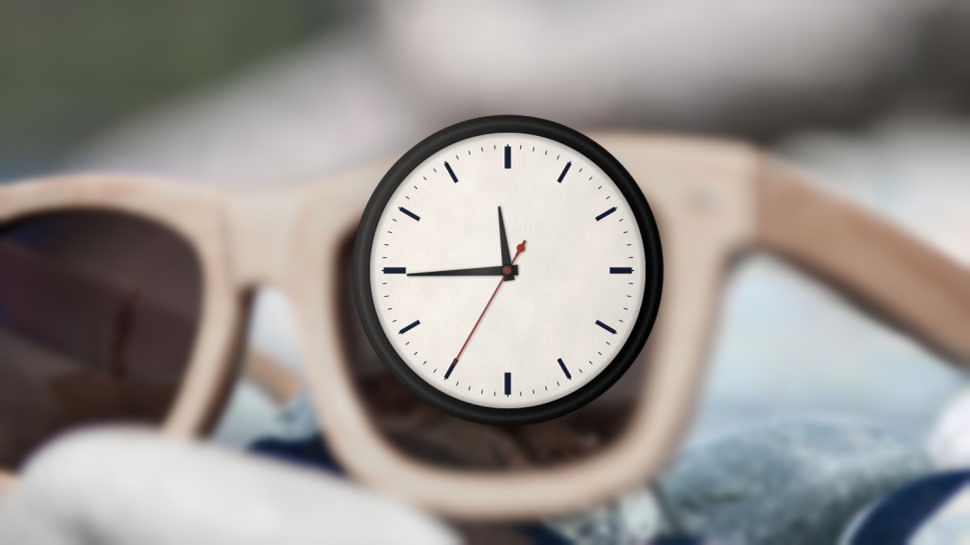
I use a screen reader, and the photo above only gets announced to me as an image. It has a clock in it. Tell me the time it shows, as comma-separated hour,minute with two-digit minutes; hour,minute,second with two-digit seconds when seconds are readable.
11,44,35
